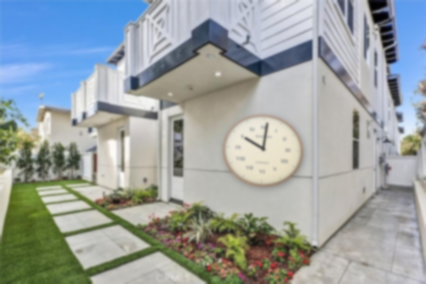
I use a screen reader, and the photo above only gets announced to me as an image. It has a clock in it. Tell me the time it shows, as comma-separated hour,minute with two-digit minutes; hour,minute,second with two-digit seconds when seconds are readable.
10,01
